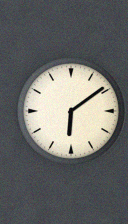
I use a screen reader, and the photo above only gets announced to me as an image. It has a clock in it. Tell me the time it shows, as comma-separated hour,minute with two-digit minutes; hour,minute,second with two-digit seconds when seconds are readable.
6,09
